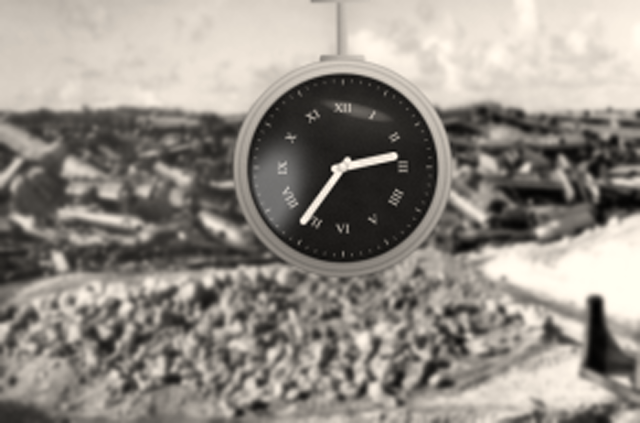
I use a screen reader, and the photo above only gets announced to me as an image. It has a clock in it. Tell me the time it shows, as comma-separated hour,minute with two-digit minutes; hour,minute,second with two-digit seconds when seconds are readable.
2,36
